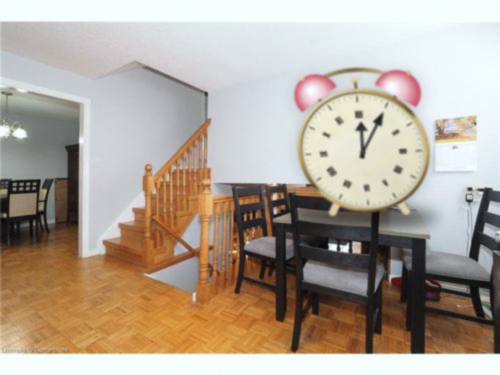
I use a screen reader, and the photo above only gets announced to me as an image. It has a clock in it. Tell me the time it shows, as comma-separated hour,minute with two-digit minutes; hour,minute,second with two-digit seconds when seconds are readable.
12,05
